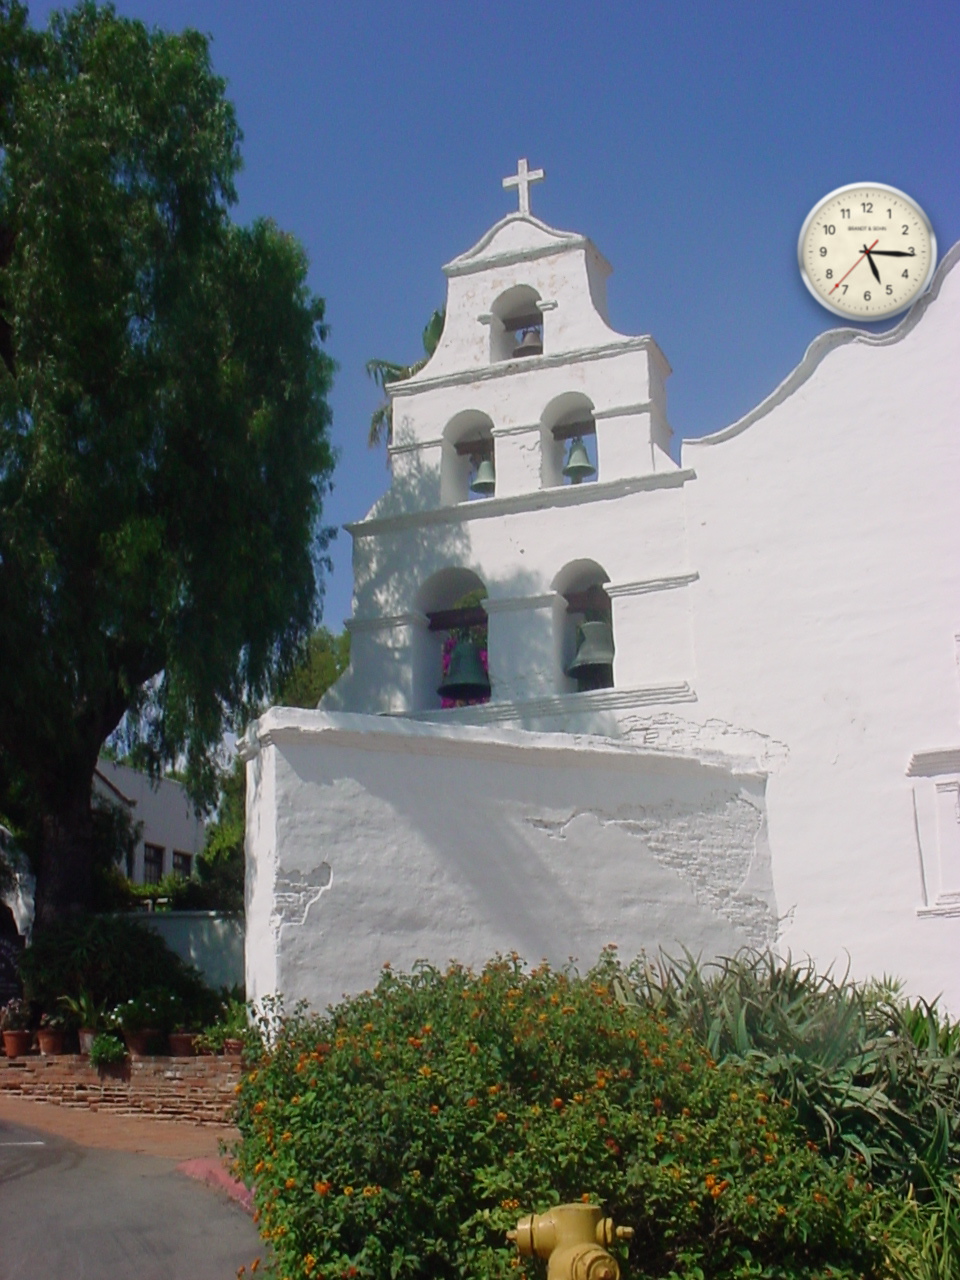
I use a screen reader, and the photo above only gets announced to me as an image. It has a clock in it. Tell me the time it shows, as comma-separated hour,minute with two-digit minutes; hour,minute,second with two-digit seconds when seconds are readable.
5,15,37
